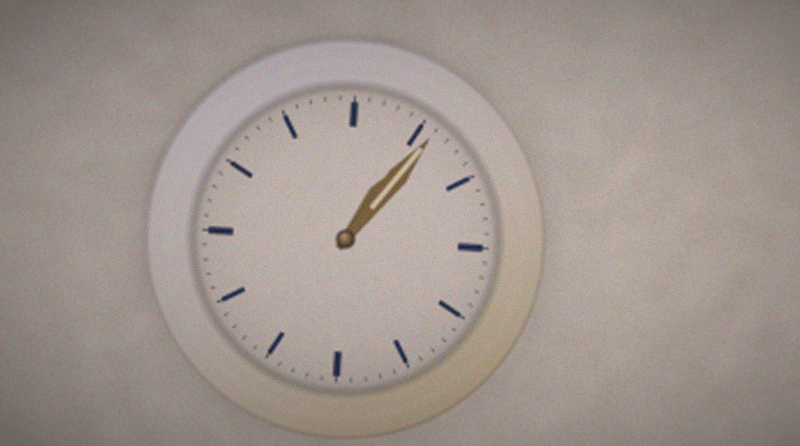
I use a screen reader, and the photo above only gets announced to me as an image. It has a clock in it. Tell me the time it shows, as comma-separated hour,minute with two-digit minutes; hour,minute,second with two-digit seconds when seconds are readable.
1,06
